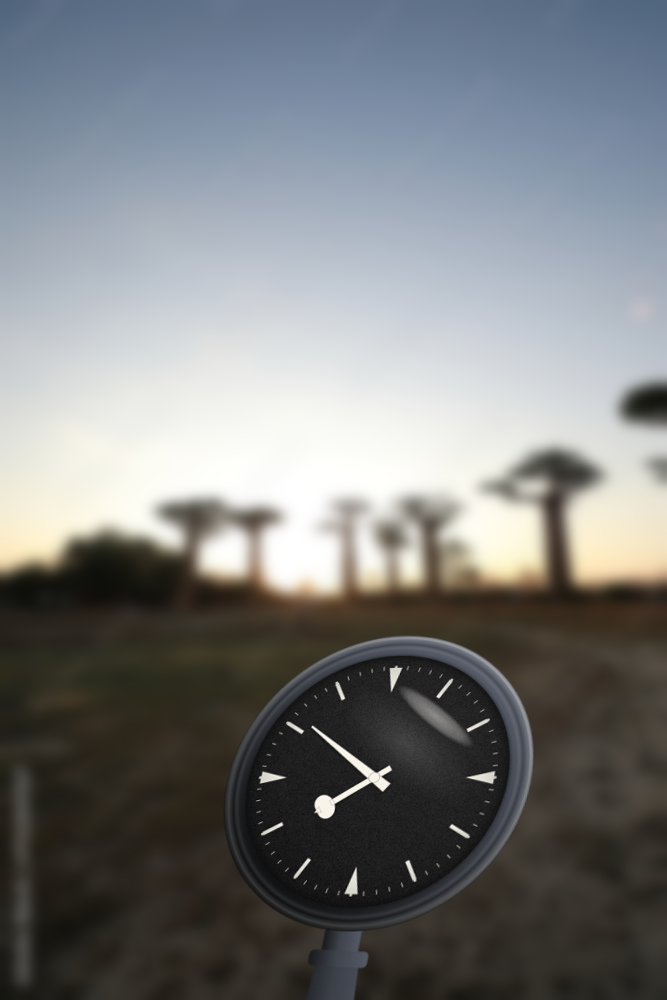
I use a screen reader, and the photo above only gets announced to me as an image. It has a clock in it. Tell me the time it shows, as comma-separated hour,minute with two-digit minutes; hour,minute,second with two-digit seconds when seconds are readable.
7,51
